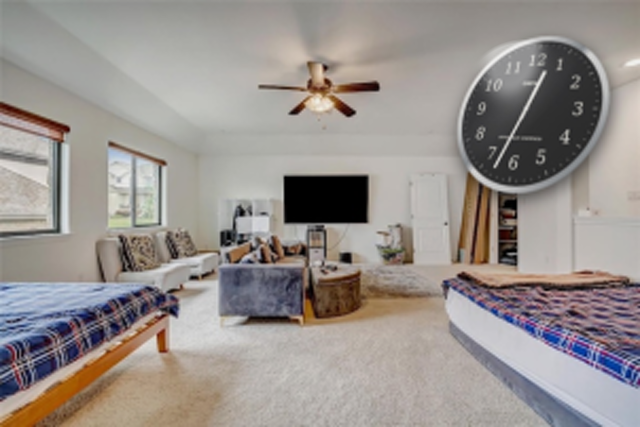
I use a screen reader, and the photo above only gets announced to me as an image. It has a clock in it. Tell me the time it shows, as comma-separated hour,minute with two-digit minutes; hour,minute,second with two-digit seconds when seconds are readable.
12,33
